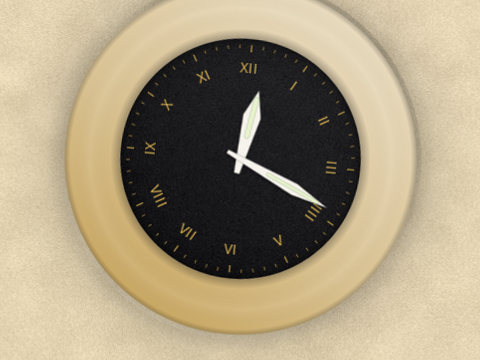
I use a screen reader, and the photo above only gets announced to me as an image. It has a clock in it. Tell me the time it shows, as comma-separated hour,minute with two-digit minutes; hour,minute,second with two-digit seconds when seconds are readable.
12,19
